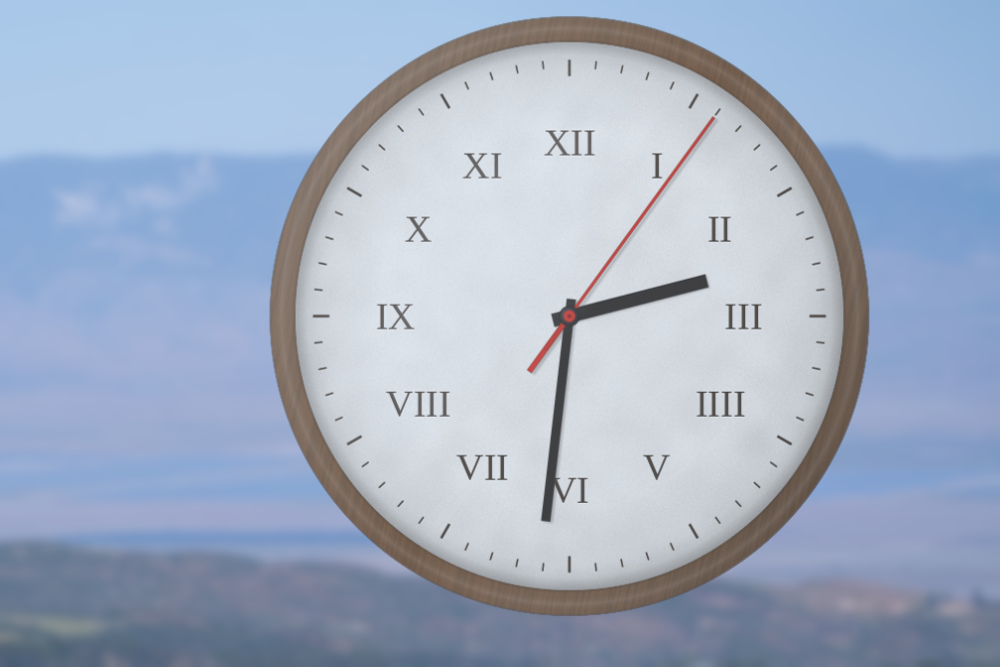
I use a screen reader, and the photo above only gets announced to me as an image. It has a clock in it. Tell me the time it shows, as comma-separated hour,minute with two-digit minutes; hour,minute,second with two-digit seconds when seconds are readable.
2,31,06
